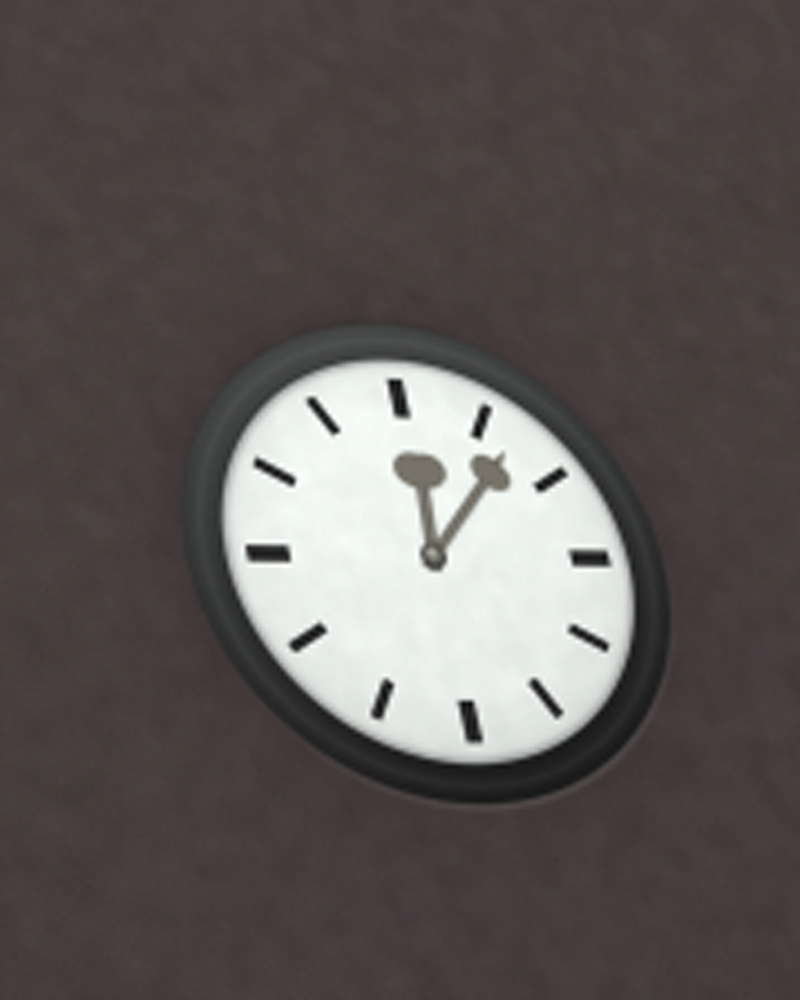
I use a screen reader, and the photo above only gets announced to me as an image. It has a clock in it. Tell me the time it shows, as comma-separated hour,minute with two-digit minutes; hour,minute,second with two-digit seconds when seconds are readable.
12,07
